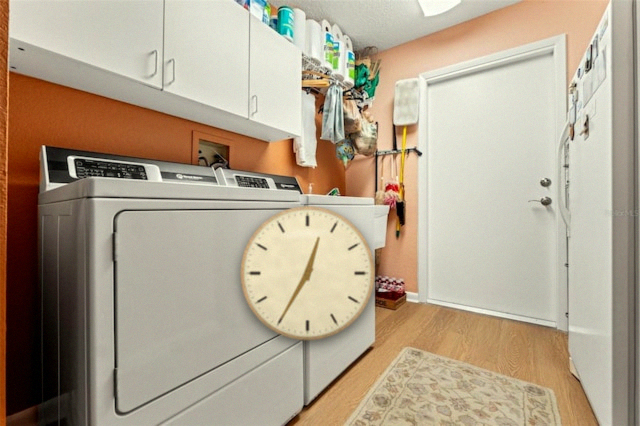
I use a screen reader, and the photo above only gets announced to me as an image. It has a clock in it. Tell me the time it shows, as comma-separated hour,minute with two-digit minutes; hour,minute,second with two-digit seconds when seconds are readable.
12,35
